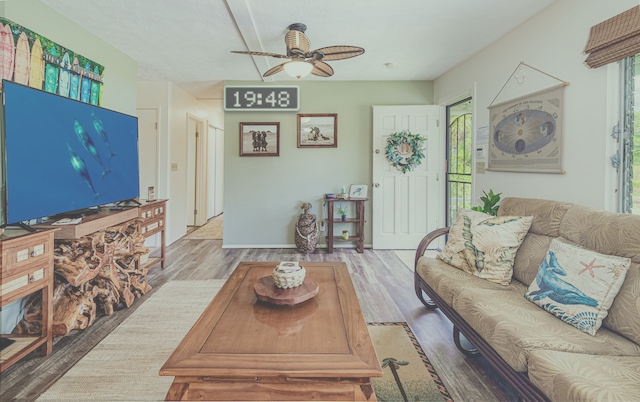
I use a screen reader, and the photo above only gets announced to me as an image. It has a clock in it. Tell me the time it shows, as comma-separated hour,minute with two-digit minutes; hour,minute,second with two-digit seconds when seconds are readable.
19,48
